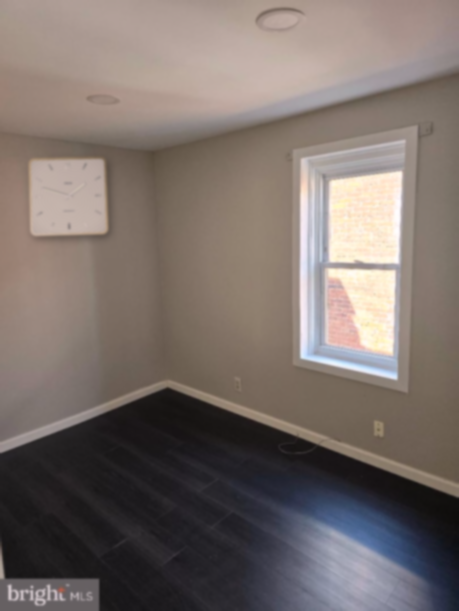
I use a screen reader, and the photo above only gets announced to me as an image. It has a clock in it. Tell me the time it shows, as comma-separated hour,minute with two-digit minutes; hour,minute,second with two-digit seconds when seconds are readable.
1,48
